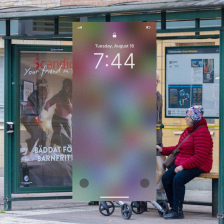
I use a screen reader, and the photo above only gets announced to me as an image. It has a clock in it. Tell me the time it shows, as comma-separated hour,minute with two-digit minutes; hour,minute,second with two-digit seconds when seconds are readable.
7,44
